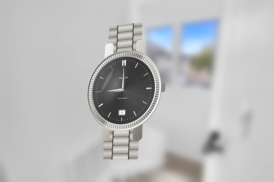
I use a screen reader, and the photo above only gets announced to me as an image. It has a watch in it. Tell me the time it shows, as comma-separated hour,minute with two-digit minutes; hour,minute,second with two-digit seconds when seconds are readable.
9,00
